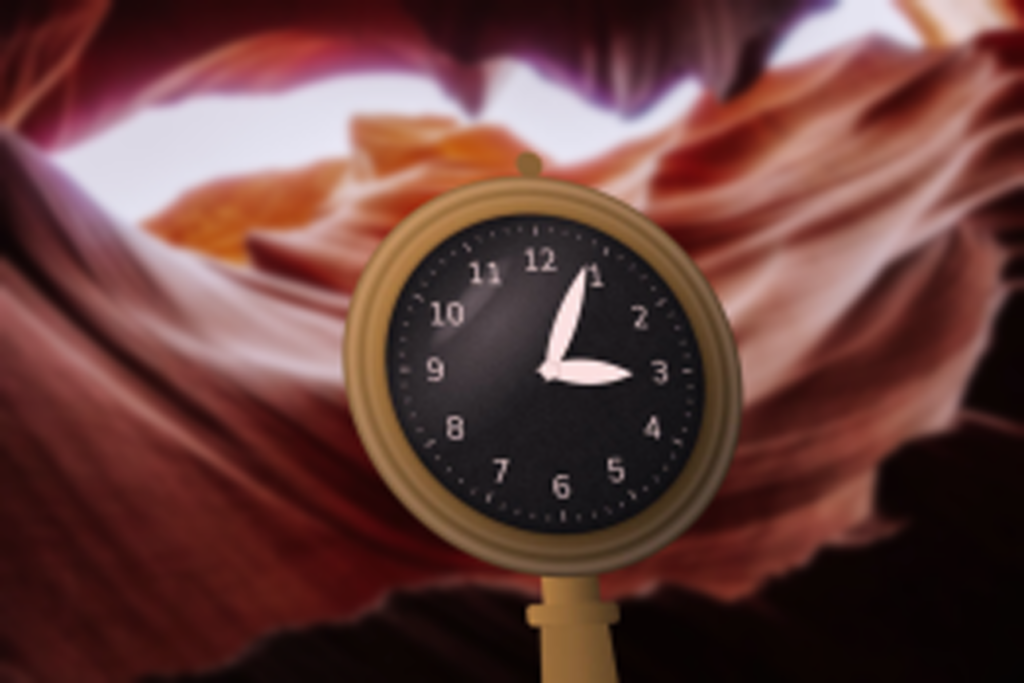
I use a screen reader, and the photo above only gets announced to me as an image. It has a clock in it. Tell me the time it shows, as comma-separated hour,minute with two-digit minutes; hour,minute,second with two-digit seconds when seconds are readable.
3,04
